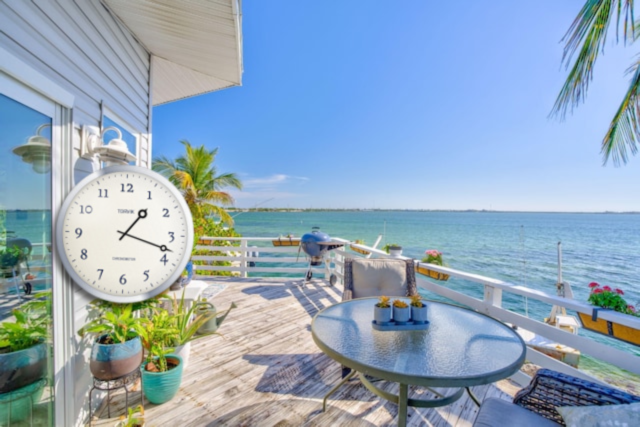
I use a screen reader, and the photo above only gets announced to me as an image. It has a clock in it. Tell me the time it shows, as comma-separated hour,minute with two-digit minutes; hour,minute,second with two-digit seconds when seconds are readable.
1,18
